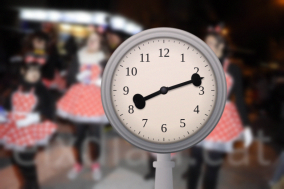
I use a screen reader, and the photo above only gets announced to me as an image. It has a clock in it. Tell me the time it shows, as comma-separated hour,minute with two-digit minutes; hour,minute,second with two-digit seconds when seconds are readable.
8,12
